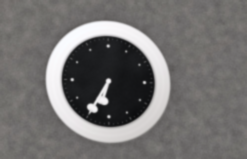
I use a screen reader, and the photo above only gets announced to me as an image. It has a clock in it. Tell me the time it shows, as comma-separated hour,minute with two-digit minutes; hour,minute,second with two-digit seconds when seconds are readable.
6,35
